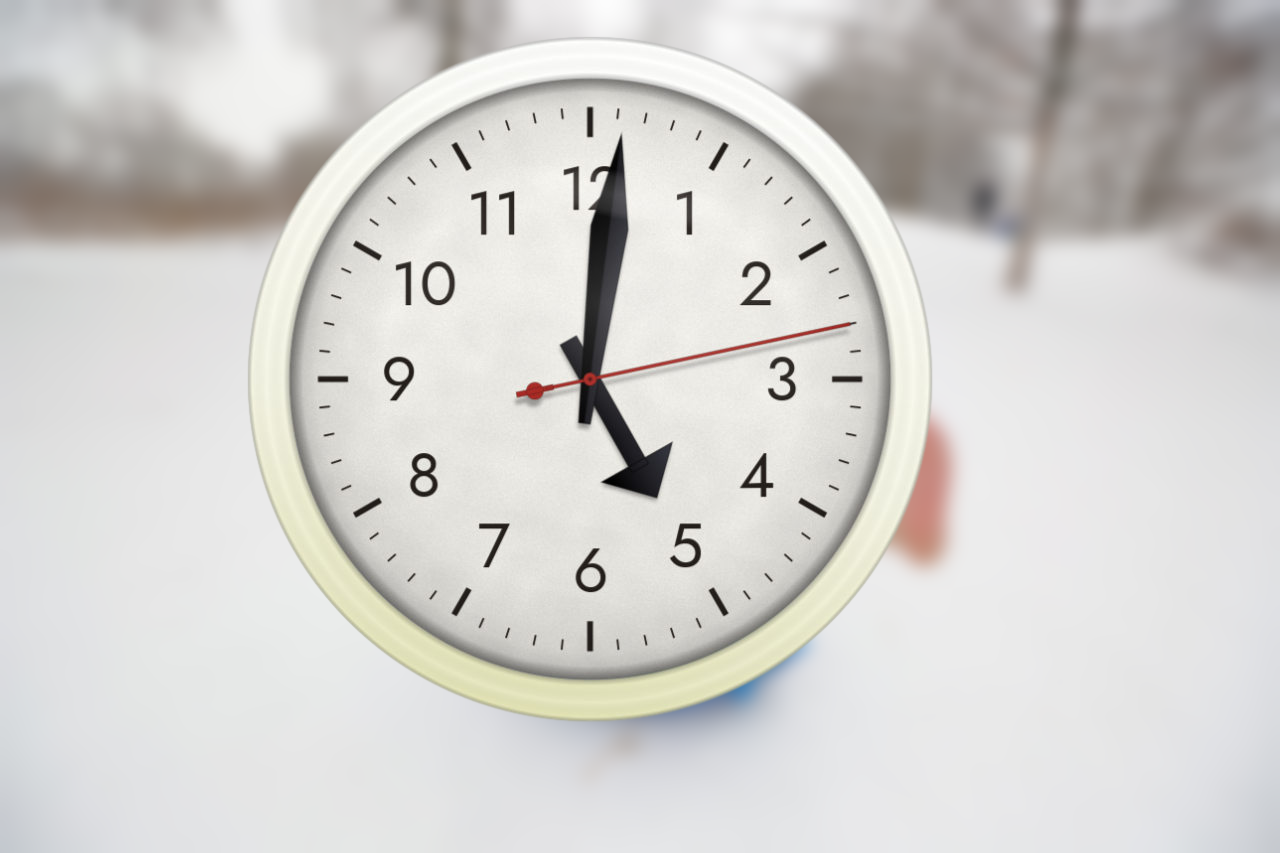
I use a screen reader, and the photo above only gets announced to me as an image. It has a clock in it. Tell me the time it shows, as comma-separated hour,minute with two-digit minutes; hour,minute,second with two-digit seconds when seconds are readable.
5,01,13
